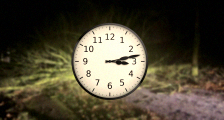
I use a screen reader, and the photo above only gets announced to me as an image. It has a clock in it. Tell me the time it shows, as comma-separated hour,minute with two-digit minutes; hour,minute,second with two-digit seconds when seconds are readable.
3,13
